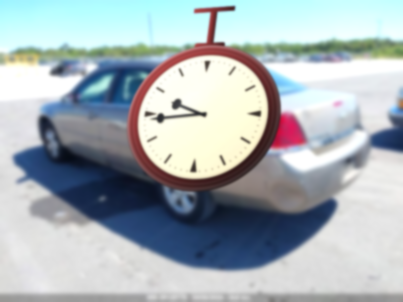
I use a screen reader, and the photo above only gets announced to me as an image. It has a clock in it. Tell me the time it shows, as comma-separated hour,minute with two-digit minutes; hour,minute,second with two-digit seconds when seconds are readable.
9,44
